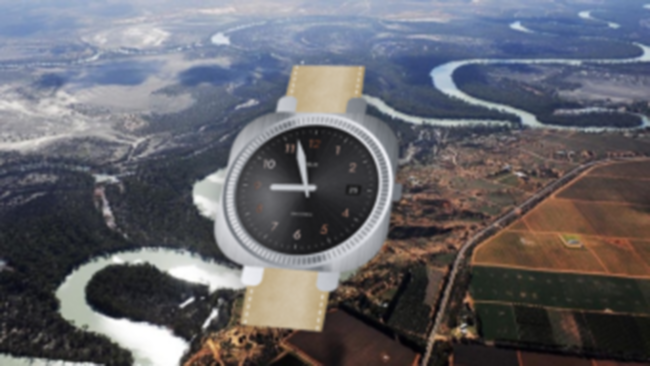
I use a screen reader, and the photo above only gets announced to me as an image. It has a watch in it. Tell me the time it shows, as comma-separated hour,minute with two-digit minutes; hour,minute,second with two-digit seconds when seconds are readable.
8,57
